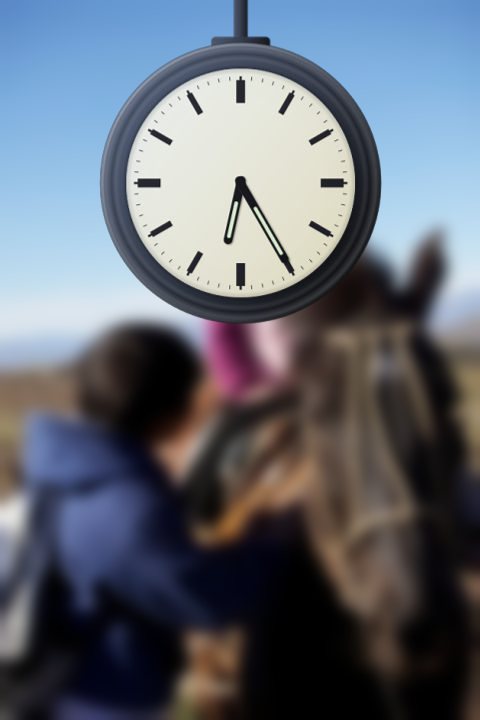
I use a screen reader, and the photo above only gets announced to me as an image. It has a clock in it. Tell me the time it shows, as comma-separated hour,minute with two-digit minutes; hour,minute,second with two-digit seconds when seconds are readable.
6,25
